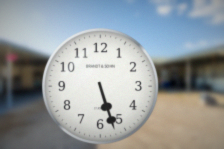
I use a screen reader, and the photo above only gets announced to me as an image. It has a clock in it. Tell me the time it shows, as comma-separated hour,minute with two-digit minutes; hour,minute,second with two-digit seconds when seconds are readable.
5,27
